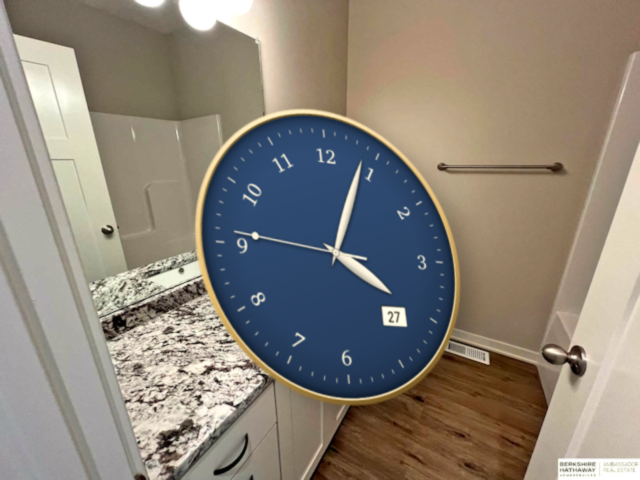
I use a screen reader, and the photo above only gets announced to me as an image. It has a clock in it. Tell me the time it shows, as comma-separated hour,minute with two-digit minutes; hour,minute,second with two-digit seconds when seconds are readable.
4,03,46
